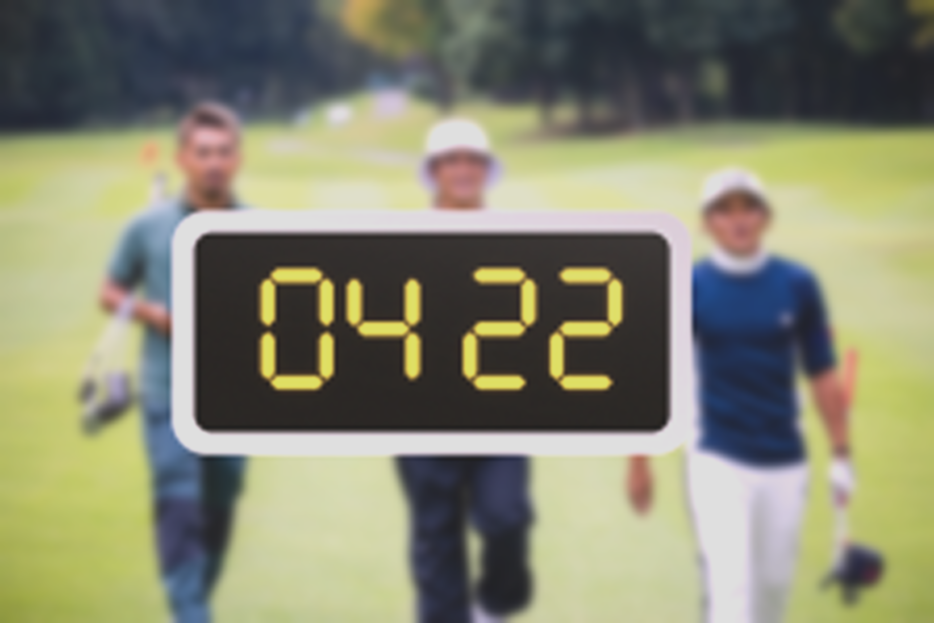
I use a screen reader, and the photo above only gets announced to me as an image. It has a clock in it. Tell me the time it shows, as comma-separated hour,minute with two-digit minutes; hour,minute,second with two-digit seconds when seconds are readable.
4,22
